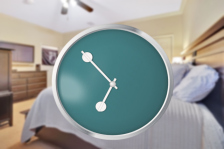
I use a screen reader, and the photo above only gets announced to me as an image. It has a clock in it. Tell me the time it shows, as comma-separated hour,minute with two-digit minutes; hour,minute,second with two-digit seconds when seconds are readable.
6,53
